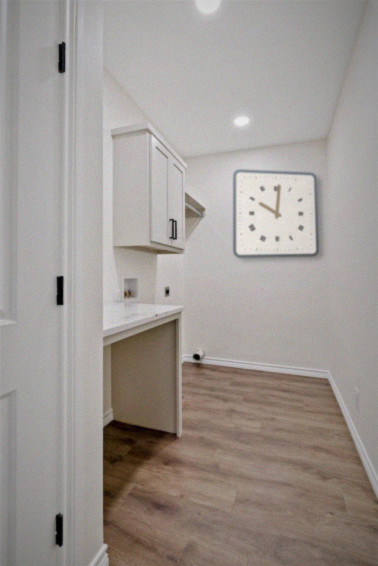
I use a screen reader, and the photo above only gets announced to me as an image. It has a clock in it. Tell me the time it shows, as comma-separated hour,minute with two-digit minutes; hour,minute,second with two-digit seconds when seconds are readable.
10,01
